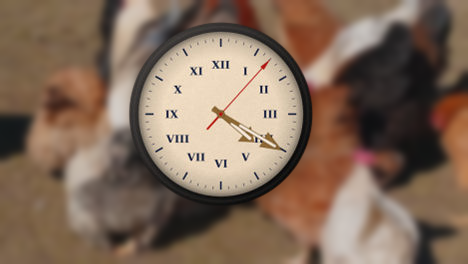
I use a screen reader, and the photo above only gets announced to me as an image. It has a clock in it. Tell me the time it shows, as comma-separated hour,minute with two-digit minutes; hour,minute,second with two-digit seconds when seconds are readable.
4,20,07
